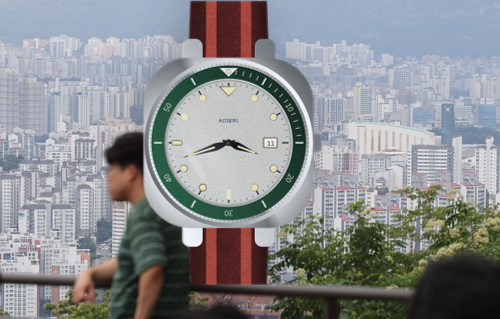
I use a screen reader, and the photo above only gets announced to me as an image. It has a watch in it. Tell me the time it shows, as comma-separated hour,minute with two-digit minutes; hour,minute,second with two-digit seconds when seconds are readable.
3,42
